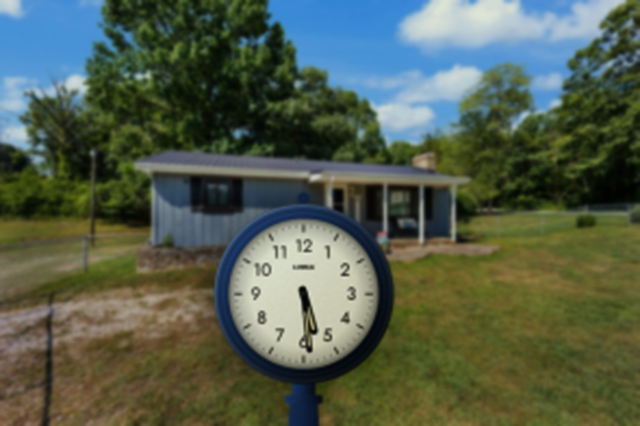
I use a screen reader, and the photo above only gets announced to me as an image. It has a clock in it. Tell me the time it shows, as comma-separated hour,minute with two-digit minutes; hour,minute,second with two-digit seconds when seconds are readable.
5,29
